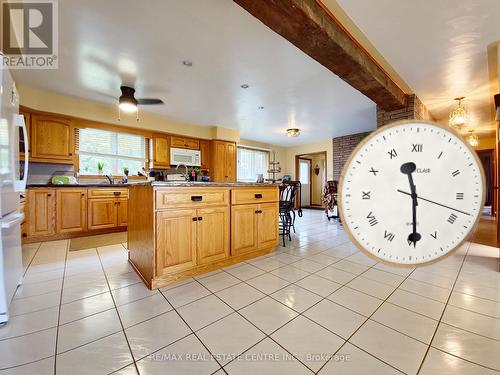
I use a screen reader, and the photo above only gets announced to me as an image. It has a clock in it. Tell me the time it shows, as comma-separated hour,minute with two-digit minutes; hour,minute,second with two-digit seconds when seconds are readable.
11,29,18
